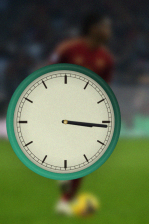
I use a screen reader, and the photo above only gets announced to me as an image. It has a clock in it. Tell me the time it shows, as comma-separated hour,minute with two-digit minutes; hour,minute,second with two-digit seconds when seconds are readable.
3,16
